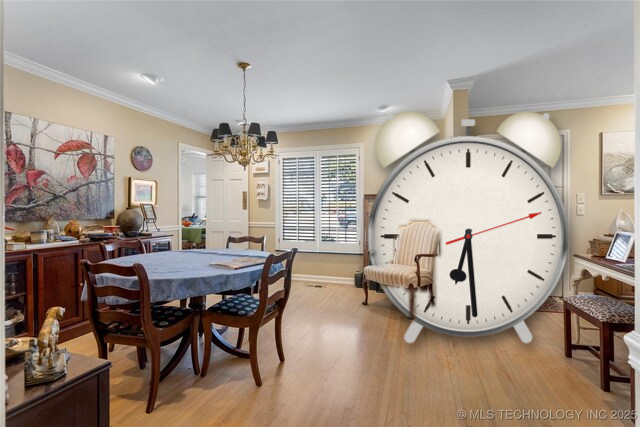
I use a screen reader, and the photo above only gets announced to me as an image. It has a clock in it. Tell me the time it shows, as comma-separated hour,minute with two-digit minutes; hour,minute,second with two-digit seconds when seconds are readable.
6,29,12
